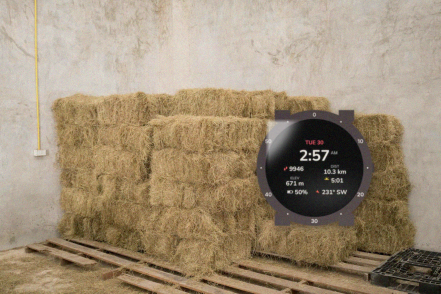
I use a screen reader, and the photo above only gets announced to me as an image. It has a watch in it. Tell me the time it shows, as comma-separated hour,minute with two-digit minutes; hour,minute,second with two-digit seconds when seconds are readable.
2,57
